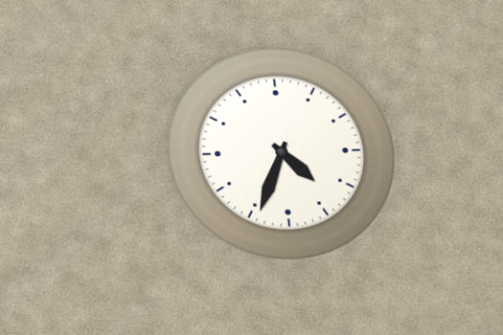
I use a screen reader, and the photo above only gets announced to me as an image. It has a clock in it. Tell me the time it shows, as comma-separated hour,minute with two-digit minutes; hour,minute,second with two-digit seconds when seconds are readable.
4,34
